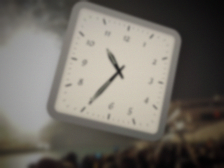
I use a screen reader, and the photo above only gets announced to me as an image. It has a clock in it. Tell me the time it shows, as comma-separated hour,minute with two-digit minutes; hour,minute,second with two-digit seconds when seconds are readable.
10,35
